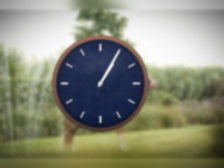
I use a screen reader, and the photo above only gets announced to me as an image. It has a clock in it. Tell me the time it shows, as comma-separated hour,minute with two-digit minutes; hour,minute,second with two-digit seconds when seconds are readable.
1,05
